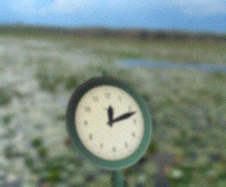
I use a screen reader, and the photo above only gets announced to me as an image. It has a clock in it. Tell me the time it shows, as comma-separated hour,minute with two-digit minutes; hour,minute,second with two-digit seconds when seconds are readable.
12,12
